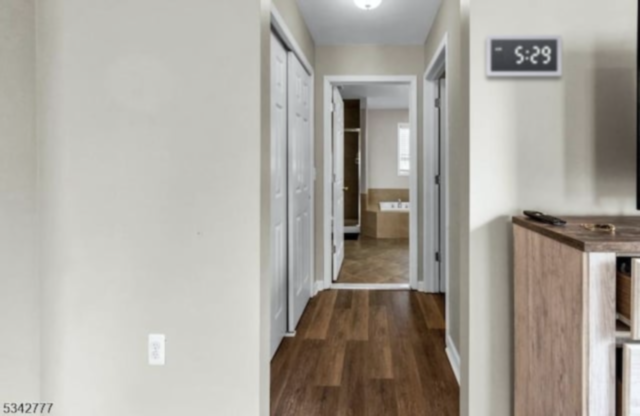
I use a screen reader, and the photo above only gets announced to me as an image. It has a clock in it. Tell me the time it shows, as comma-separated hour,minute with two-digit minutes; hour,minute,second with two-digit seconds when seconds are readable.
5,29
